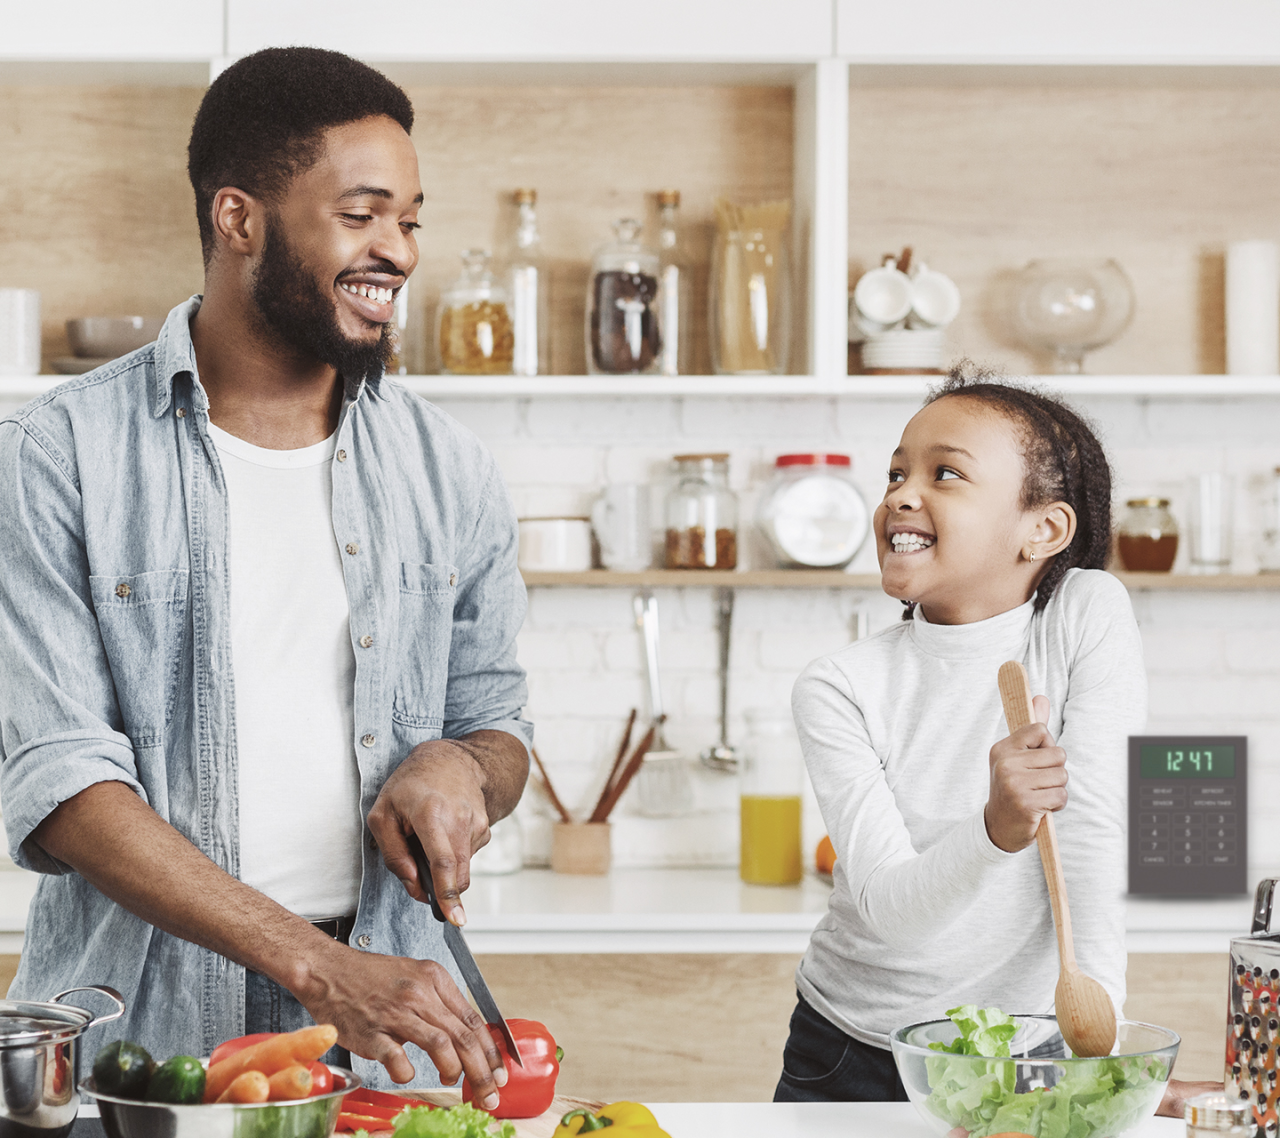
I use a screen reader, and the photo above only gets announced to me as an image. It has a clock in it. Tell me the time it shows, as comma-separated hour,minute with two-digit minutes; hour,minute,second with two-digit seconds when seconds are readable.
12,47
